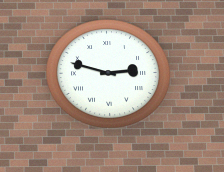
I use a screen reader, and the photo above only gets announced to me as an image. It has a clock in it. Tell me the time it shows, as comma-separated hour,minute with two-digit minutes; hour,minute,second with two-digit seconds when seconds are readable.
2,48
